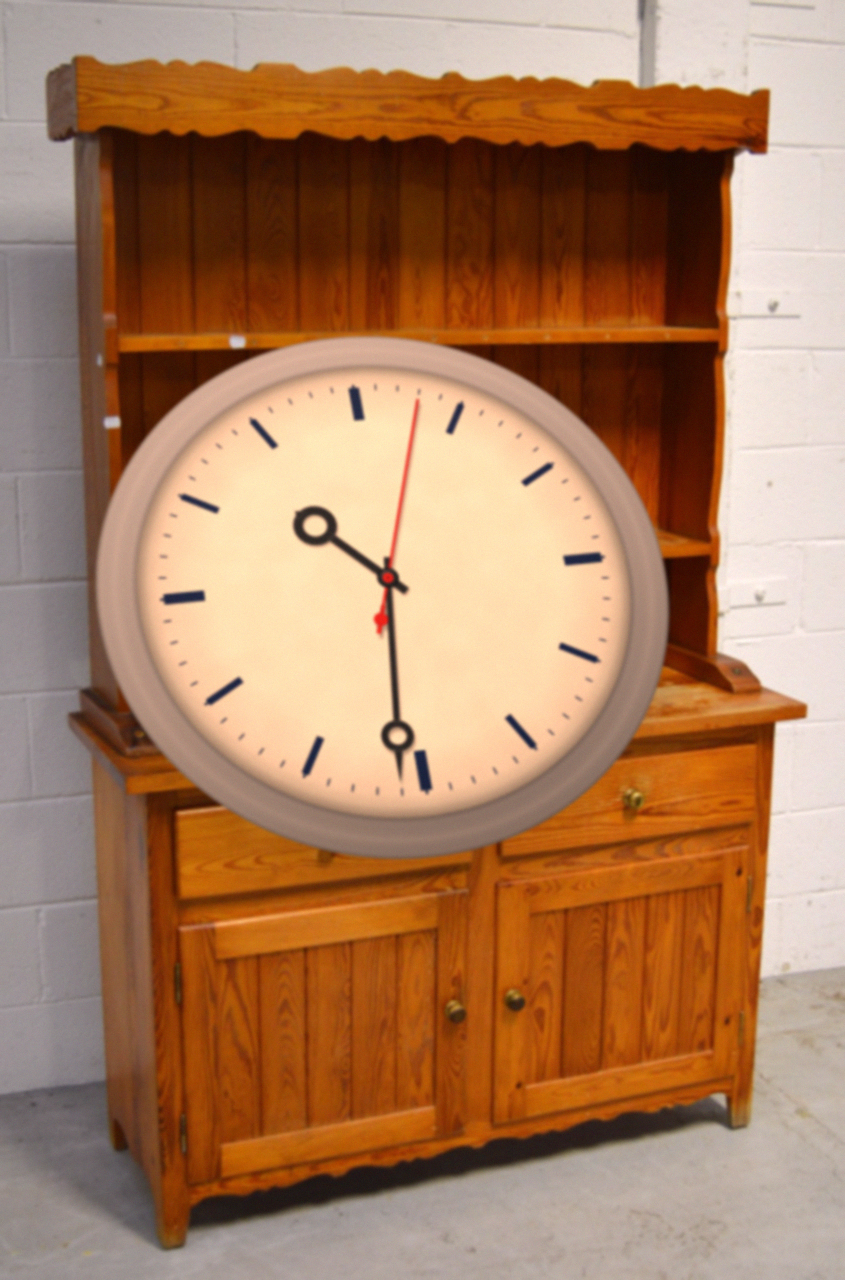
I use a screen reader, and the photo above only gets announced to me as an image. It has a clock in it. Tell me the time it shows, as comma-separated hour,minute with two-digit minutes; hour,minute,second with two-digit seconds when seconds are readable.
10,31,03
